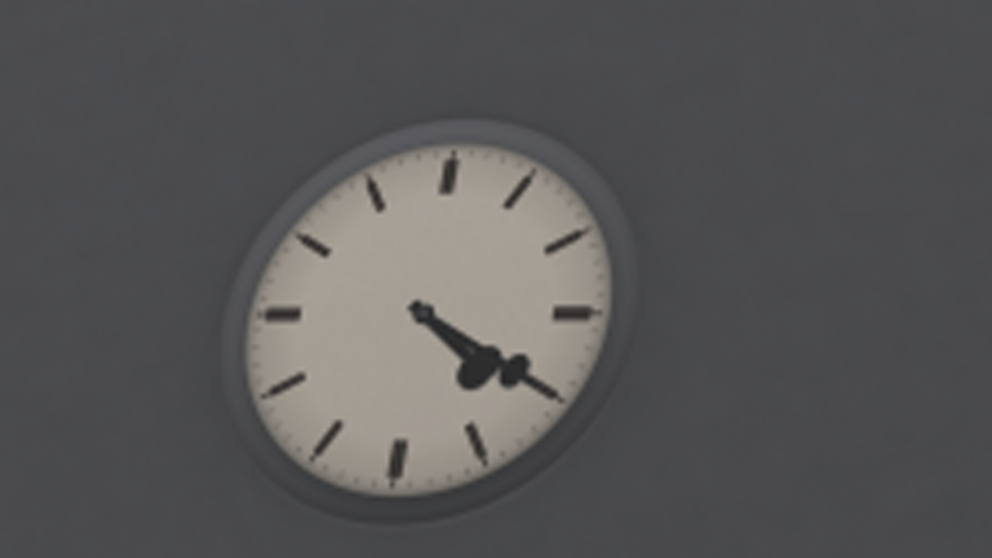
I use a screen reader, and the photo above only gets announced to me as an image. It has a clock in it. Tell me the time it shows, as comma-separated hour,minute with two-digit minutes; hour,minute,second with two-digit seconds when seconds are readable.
4,20
